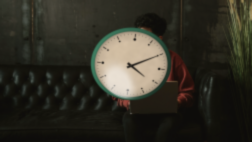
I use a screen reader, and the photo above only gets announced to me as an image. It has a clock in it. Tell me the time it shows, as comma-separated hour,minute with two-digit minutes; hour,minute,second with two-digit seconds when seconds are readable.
4,10
